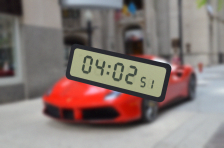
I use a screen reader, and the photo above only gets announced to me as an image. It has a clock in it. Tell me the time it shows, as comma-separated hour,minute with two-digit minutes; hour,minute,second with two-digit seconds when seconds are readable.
4,02,51
